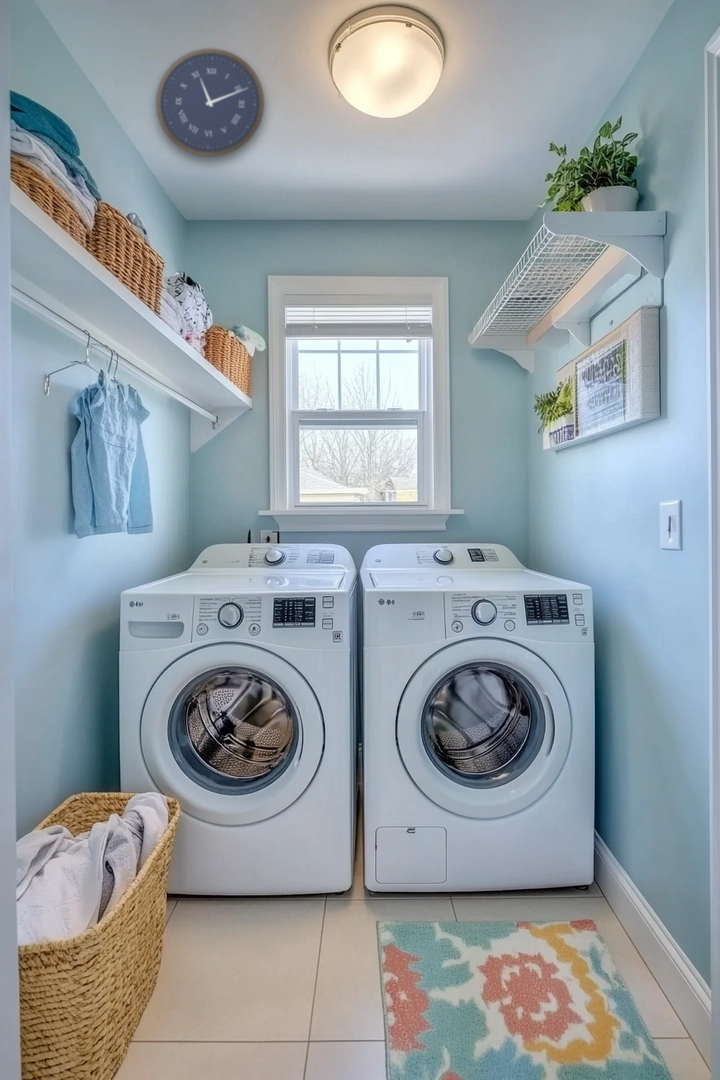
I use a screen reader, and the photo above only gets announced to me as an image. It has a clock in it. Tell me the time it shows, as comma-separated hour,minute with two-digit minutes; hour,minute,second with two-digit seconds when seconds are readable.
11,11
